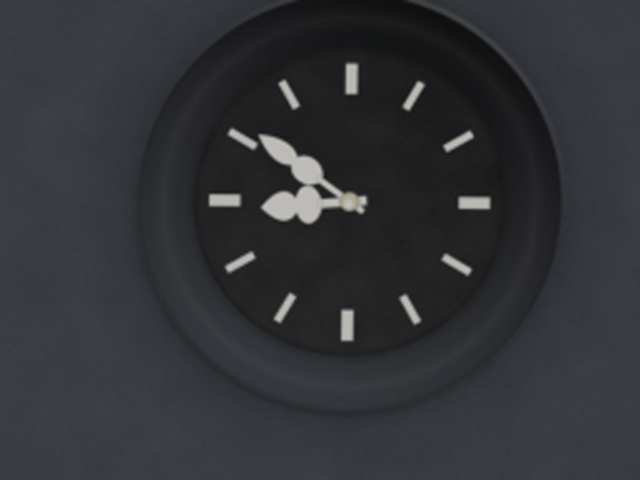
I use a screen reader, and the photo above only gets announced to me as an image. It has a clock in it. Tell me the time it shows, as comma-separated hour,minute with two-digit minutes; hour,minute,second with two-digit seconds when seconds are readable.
8,51
